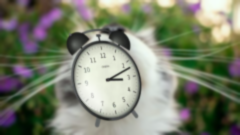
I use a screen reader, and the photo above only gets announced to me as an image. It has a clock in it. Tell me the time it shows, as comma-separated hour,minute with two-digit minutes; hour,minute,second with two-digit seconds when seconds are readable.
3,12
